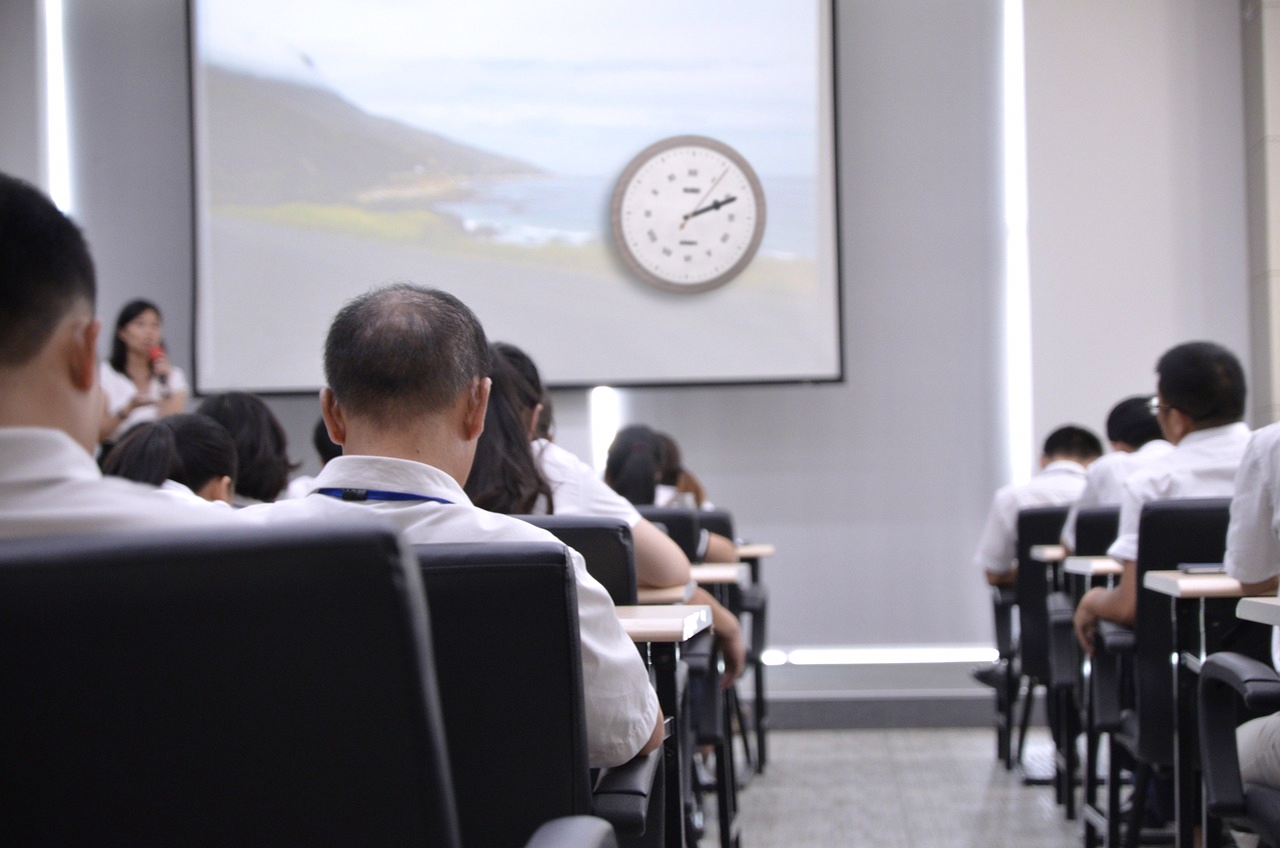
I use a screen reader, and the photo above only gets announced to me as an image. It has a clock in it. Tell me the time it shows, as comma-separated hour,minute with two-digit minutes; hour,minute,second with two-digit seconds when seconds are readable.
2,11,06
